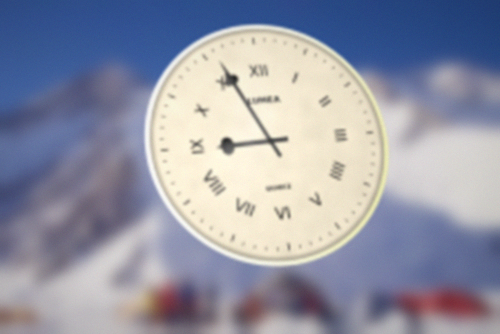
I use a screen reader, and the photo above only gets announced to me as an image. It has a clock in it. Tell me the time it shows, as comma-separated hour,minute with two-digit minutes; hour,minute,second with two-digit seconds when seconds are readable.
8,56
